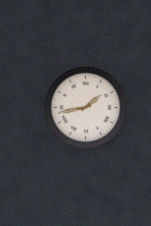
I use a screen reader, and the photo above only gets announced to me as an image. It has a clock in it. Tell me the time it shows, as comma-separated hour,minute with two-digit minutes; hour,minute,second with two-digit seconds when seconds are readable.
1,43
